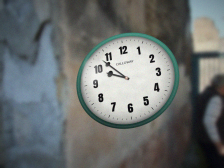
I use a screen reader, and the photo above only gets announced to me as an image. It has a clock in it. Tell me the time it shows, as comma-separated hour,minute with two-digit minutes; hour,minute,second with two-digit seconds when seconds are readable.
9,53
